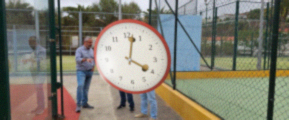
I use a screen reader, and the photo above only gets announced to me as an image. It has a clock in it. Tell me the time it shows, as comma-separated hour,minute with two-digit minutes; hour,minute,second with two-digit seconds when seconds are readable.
4,02
